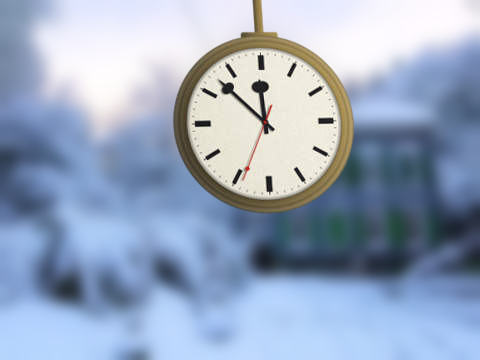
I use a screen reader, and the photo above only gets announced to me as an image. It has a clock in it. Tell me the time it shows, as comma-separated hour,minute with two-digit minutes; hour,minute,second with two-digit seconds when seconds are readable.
11,52,34
